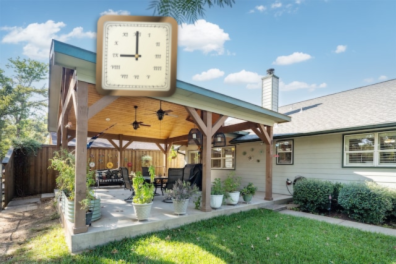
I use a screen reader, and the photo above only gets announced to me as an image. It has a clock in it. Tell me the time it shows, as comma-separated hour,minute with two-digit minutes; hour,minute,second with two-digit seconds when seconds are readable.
9,00
